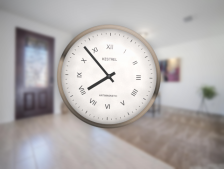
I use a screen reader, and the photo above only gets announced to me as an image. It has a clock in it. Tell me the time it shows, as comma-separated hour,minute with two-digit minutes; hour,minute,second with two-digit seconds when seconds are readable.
7,53
